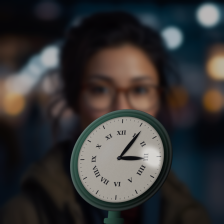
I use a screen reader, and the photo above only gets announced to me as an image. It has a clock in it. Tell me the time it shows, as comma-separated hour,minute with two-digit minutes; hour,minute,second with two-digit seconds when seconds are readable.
3,06
